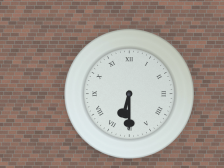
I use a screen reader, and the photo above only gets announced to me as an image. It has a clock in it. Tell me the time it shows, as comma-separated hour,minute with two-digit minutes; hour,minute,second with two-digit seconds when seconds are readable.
6,30
